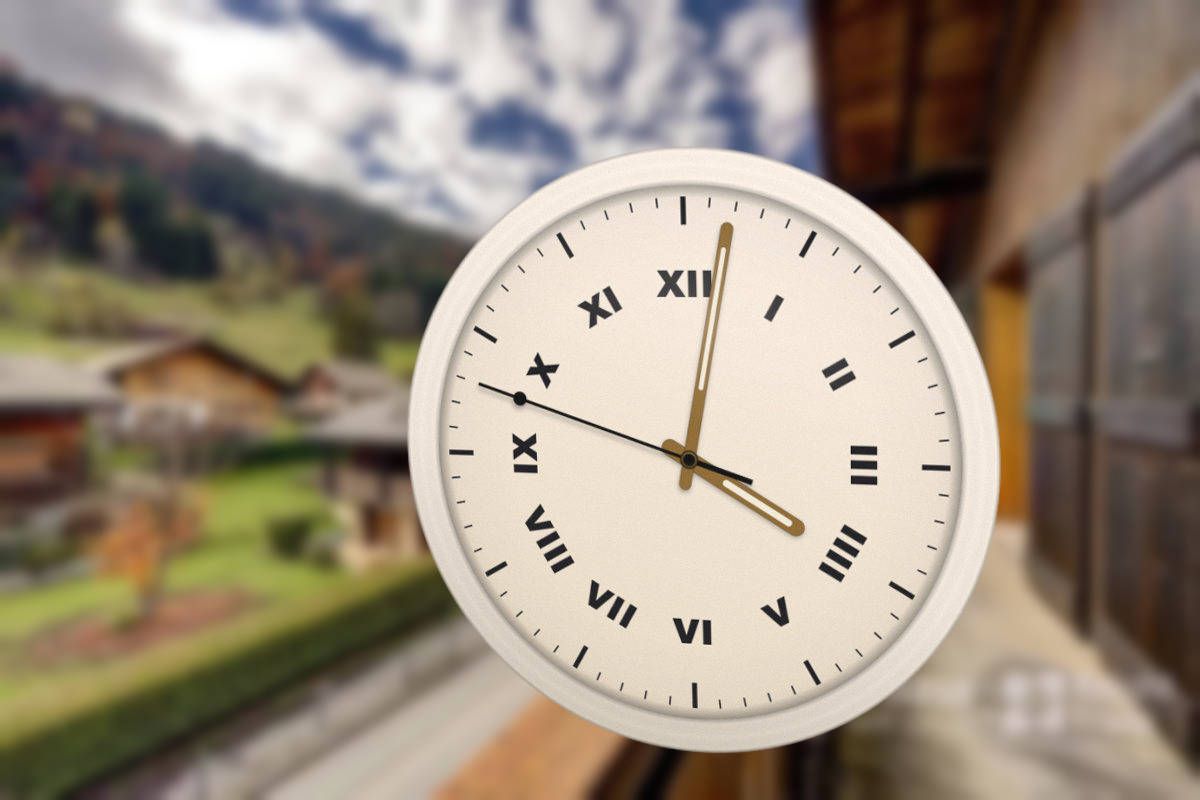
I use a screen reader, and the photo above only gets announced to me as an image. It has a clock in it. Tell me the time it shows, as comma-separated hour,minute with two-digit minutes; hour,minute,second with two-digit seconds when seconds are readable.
4,01,48
